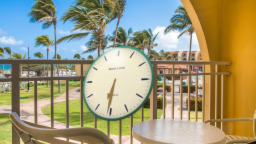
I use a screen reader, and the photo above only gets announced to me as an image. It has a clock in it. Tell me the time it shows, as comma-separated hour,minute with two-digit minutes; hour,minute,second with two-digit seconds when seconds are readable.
6,31
